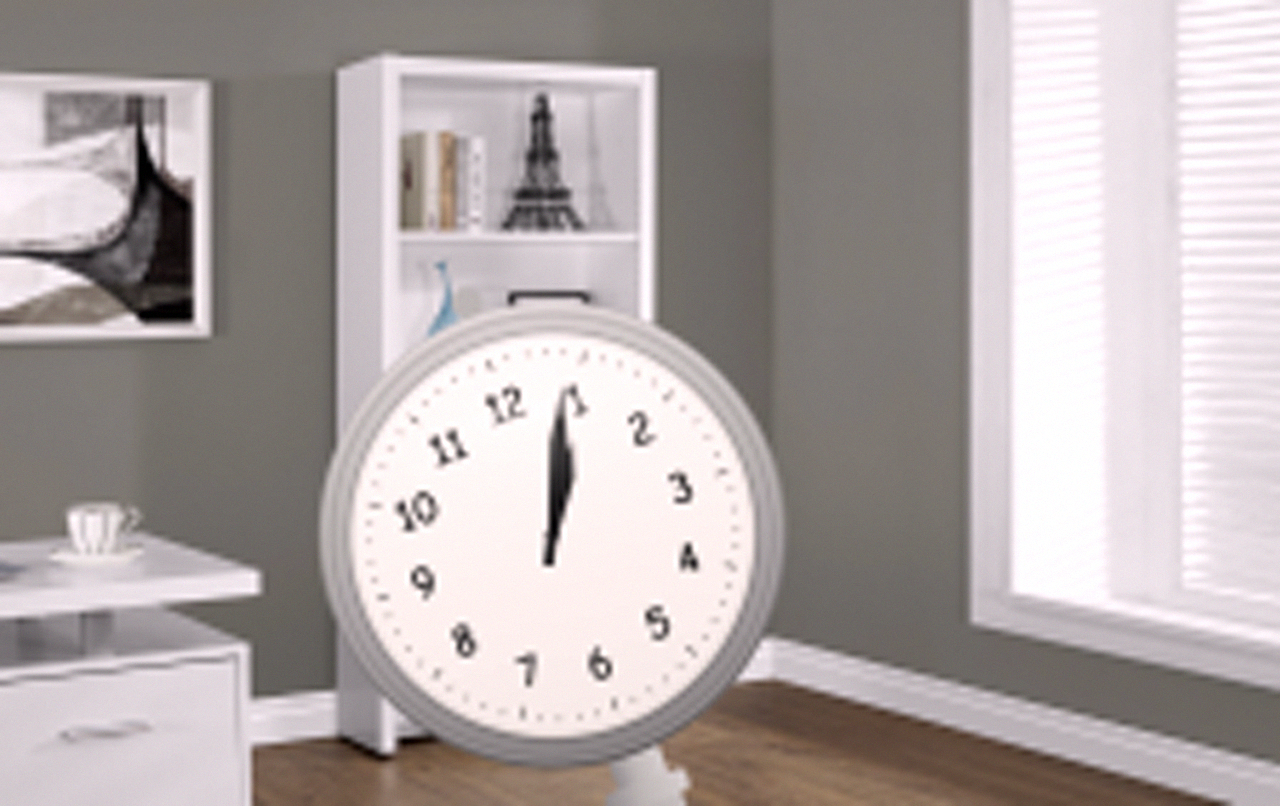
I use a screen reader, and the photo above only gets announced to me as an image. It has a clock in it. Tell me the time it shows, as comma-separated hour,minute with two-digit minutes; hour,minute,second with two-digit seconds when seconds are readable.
1,04
